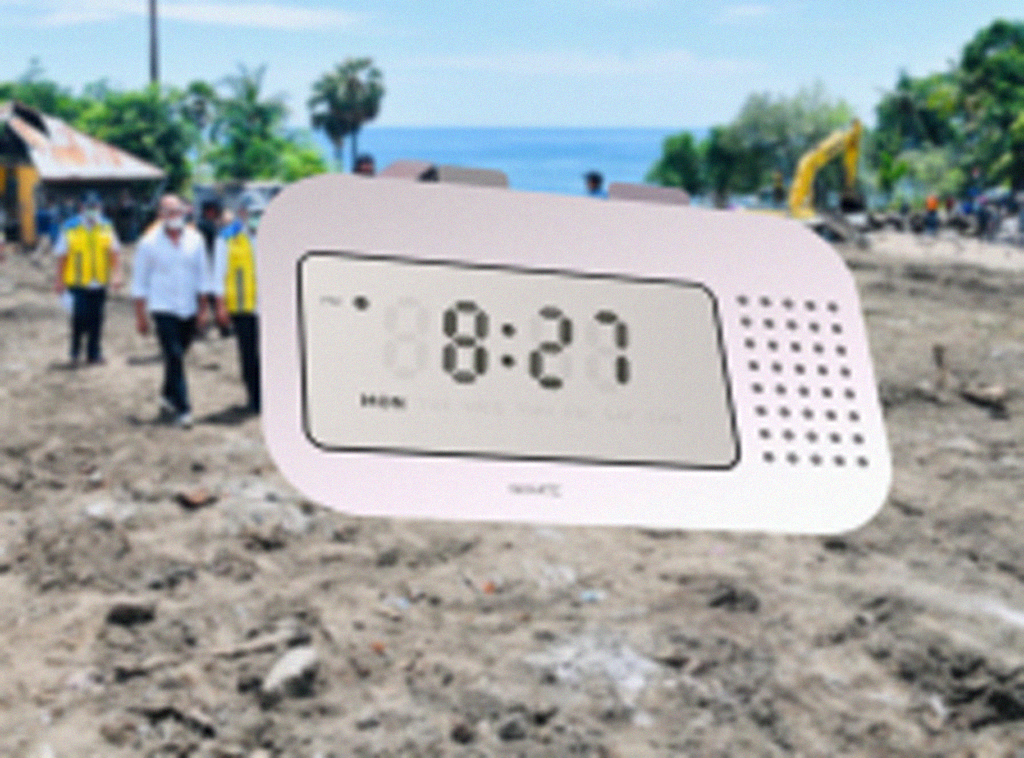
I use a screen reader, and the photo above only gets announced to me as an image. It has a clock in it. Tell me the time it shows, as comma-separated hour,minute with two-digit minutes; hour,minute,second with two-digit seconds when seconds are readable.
8,27
